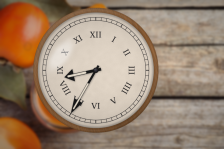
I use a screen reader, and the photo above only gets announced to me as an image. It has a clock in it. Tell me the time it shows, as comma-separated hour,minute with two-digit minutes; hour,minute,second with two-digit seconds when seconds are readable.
8,35
